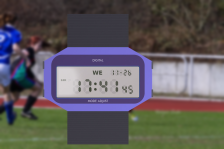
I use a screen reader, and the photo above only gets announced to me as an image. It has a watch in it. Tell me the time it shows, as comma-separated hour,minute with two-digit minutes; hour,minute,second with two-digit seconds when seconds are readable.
17,41,45
